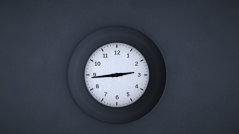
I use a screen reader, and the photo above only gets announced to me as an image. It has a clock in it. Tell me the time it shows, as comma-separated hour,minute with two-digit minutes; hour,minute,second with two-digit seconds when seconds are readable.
2,44
